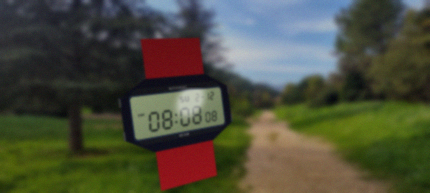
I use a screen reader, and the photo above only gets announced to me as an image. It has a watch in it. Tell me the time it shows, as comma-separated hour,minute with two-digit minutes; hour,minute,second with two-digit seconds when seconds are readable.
8,08
